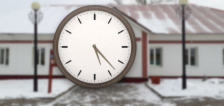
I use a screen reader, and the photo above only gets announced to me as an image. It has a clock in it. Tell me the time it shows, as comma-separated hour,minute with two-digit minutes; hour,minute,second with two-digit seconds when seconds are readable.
5,23
